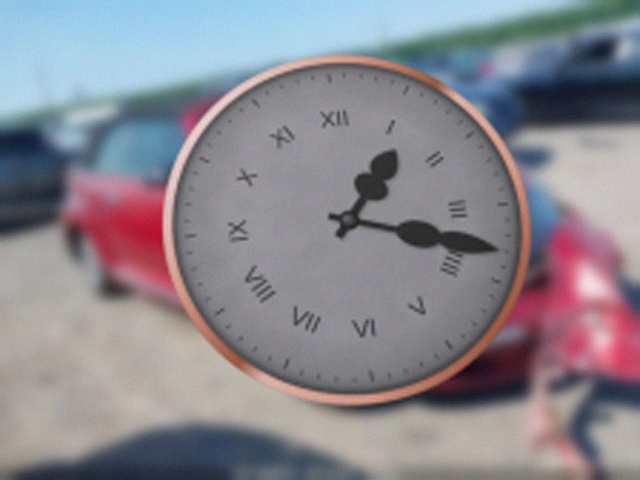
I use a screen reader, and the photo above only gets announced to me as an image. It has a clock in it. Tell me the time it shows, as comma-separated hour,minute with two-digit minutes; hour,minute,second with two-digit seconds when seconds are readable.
1,18
